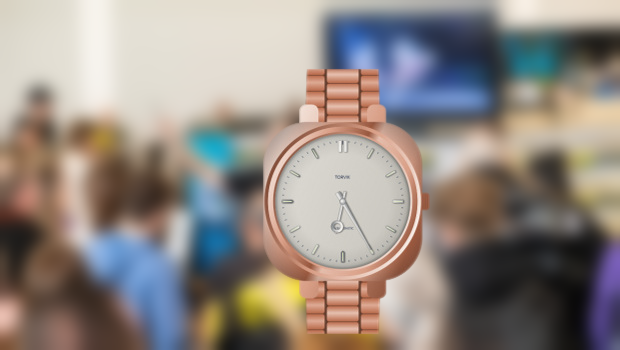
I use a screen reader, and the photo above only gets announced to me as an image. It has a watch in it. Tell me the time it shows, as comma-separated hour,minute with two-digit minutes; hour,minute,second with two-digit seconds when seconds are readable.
6,25
